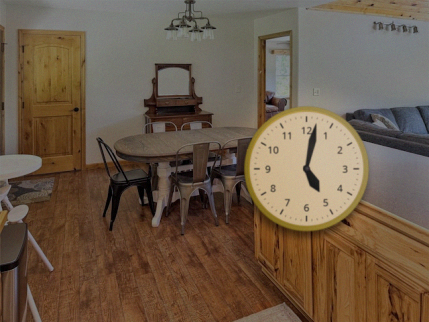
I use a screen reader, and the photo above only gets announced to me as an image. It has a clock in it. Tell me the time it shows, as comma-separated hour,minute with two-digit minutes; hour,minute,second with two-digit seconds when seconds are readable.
5,02
